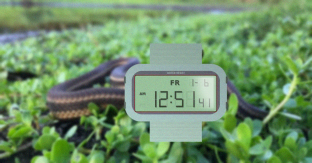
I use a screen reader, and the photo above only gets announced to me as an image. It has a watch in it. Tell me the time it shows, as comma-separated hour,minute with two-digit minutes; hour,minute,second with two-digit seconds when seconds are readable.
12,51,41
